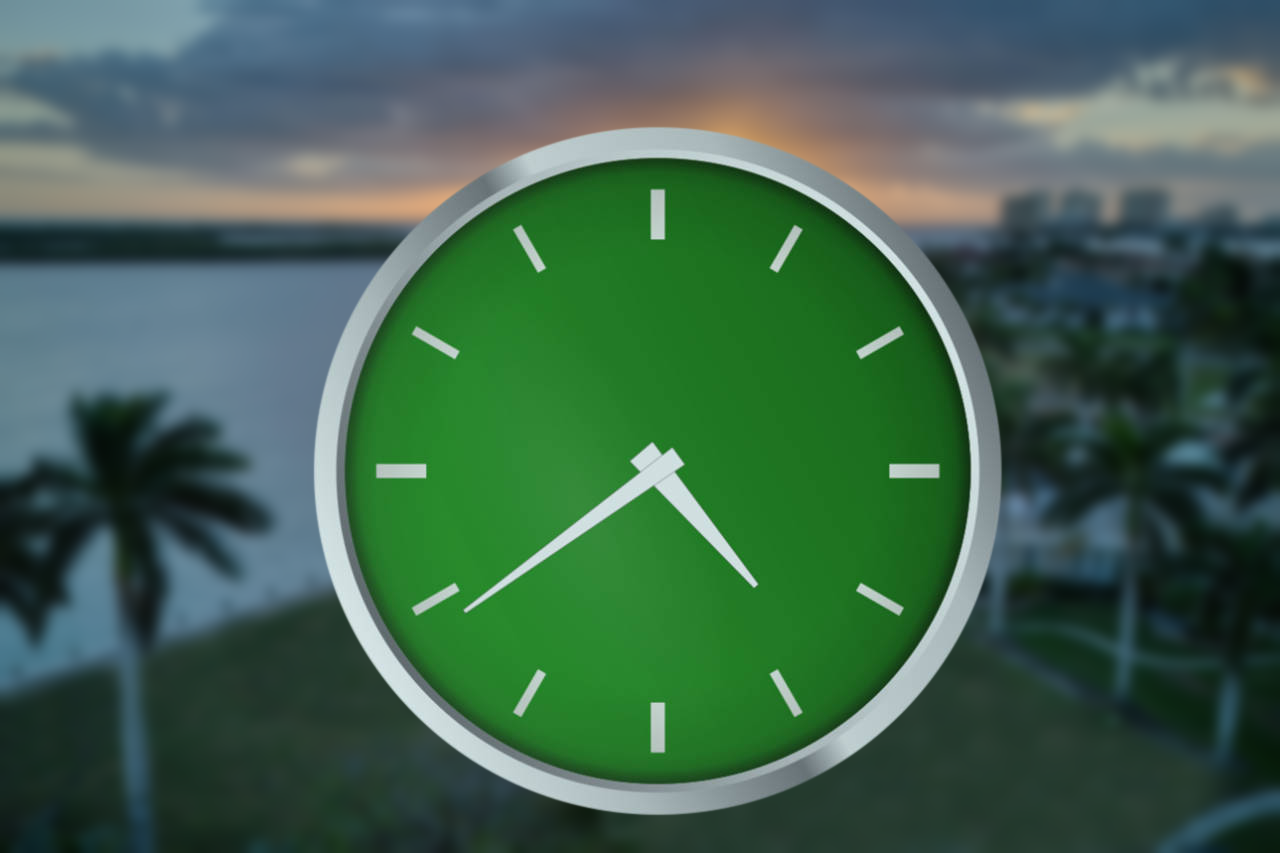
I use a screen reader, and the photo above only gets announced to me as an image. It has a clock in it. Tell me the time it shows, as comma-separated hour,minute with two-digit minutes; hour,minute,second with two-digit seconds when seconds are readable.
4,39
